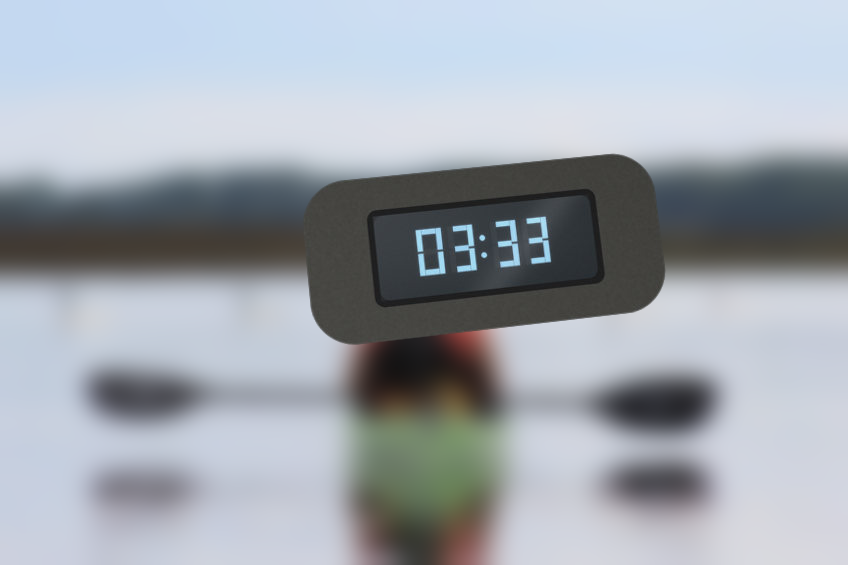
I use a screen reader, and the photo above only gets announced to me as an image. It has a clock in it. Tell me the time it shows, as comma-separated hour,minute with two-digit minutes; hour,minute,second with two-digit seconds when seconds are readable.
3,33
